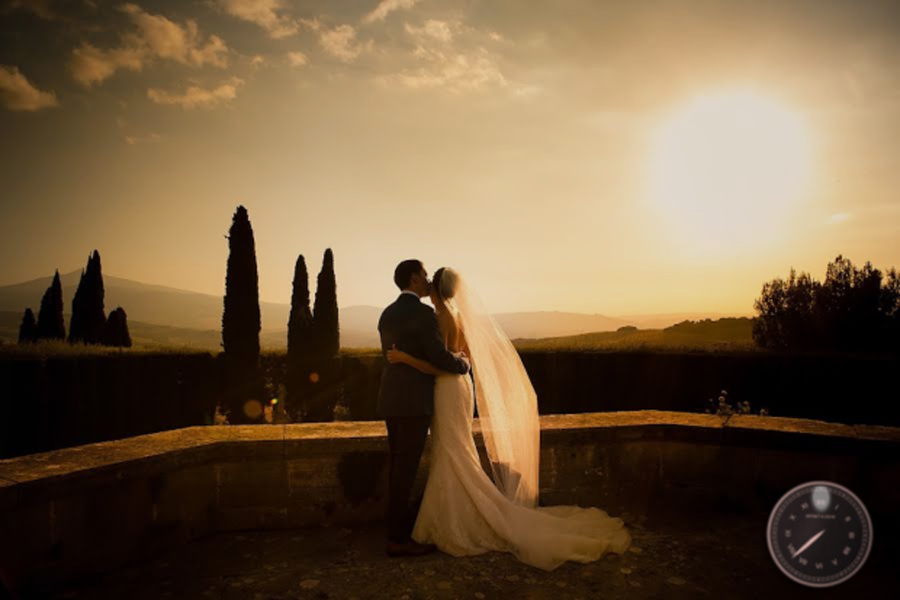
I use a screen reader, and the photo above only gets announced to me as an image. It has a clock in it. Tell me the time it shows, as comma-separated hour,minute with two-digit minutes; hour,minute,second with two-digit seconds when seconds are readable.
7,38
